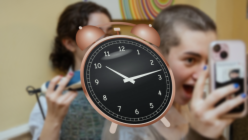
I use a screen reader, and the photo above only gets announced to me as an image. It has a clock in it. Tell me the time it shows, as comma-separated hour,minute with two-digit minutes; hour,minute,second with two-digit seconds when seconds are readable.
10,13
